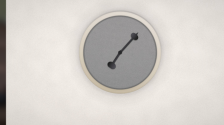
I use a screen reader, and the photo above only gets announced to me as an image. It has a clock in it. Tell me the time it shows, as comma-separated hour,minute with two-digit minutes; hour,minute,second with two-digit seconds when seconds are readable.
7,07
